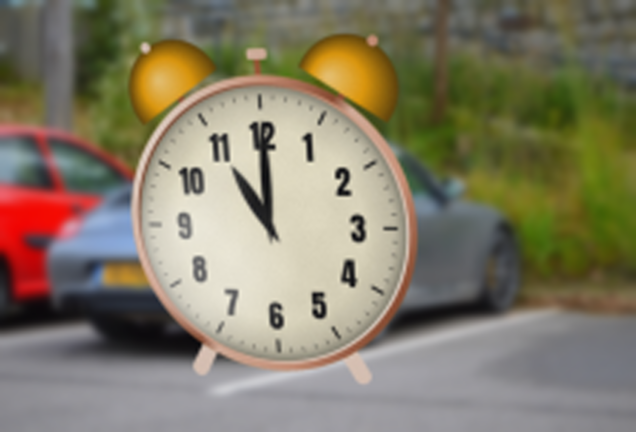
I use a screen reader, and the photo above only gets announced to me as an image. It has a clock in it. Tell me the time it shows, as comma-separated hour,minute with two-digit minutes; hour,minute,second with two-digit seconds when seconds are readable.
11,00
